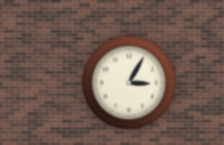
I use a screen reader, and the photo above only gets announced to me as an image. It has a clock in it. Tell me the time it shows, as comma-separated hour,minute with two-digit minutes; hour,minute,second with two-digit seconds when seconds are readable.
3,05
